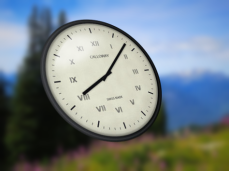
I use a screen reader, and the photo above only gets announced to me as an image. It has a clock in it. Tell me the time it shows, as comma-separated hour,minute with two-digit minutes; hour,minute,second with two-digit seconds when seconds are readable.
8,08
